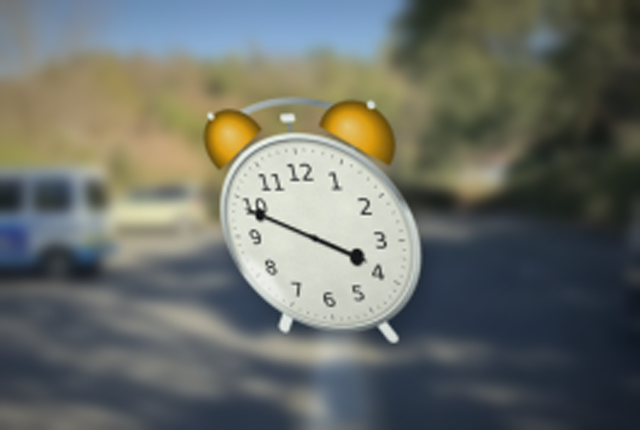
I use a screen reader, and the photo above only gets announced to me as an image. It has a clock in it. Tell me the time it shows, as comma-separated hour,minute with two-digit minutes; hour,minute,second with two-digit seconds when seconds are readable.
3,49
